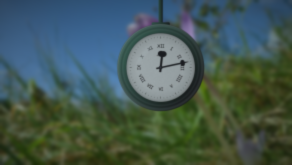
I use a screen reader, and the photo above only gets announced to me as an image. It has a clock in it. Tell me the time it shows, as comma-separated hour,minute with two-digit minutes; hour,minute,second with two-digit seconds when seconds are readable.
12,13
